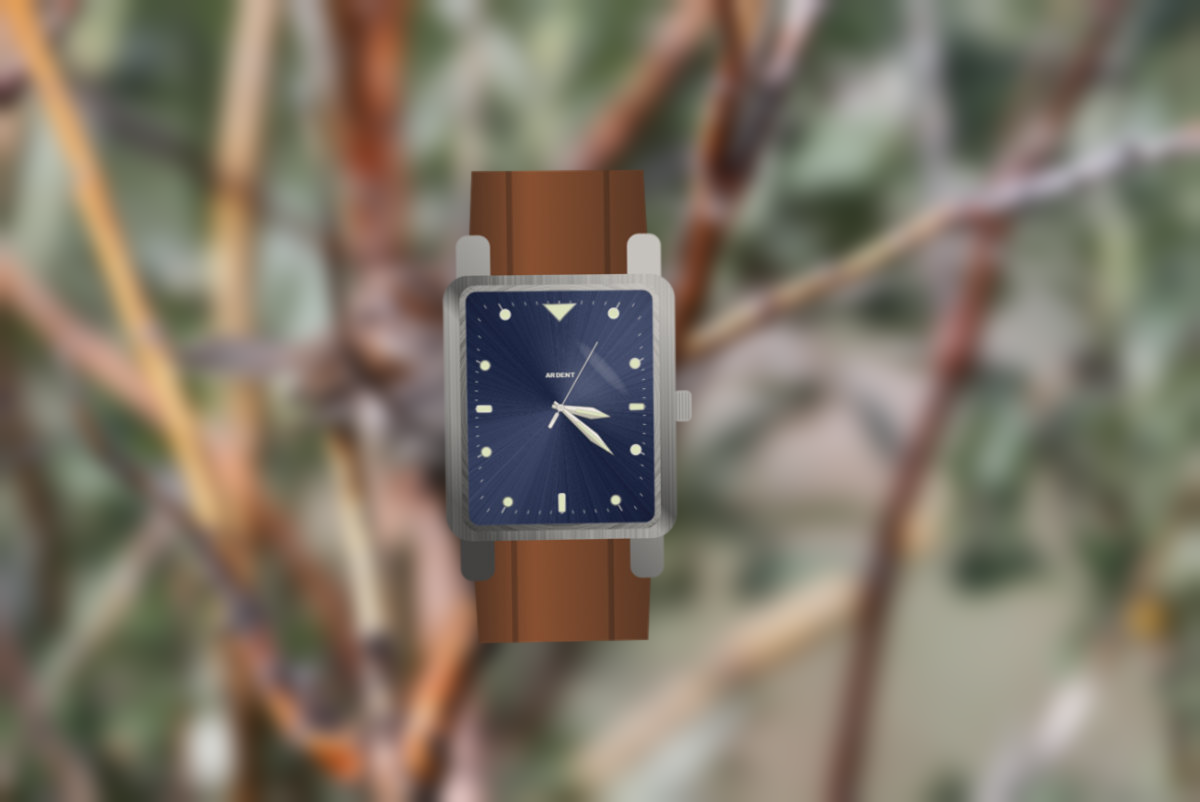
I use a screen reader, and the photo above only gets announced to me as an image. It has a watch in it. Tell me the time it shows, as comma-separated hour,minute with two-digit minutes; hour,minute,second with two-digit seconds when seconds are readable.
3,22,05
